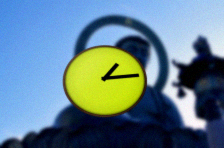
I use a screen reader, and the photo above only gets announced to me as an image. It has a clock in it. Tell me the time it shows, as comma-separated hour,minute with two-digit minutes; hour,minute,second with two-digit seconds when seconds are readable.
1,14
